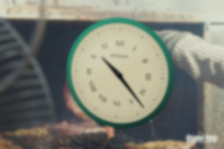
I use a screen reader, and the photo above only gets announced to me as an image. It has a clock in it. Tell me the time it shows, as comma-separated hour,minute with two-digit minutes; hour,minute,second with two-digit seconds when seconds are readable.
10,23
